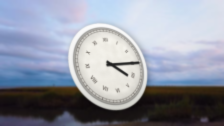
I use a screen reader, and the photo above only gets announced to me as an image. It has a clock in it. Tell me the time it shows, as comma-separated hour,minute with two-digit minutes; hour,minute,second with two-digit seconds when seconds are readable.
4,15
